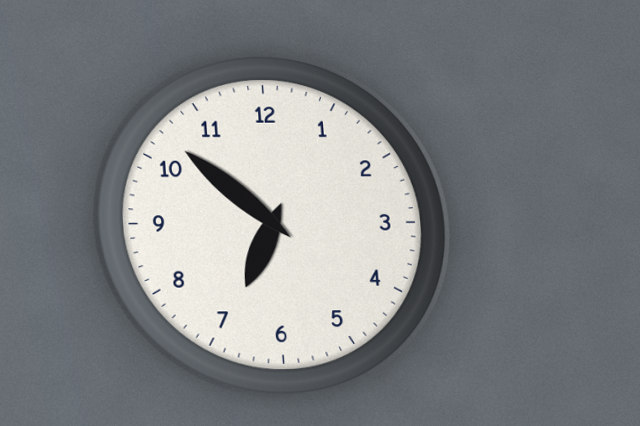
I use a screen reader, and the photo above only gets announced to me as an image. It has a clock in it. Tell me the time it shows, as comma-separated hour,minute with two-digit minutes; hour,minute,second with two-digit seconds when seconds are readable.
6,52
